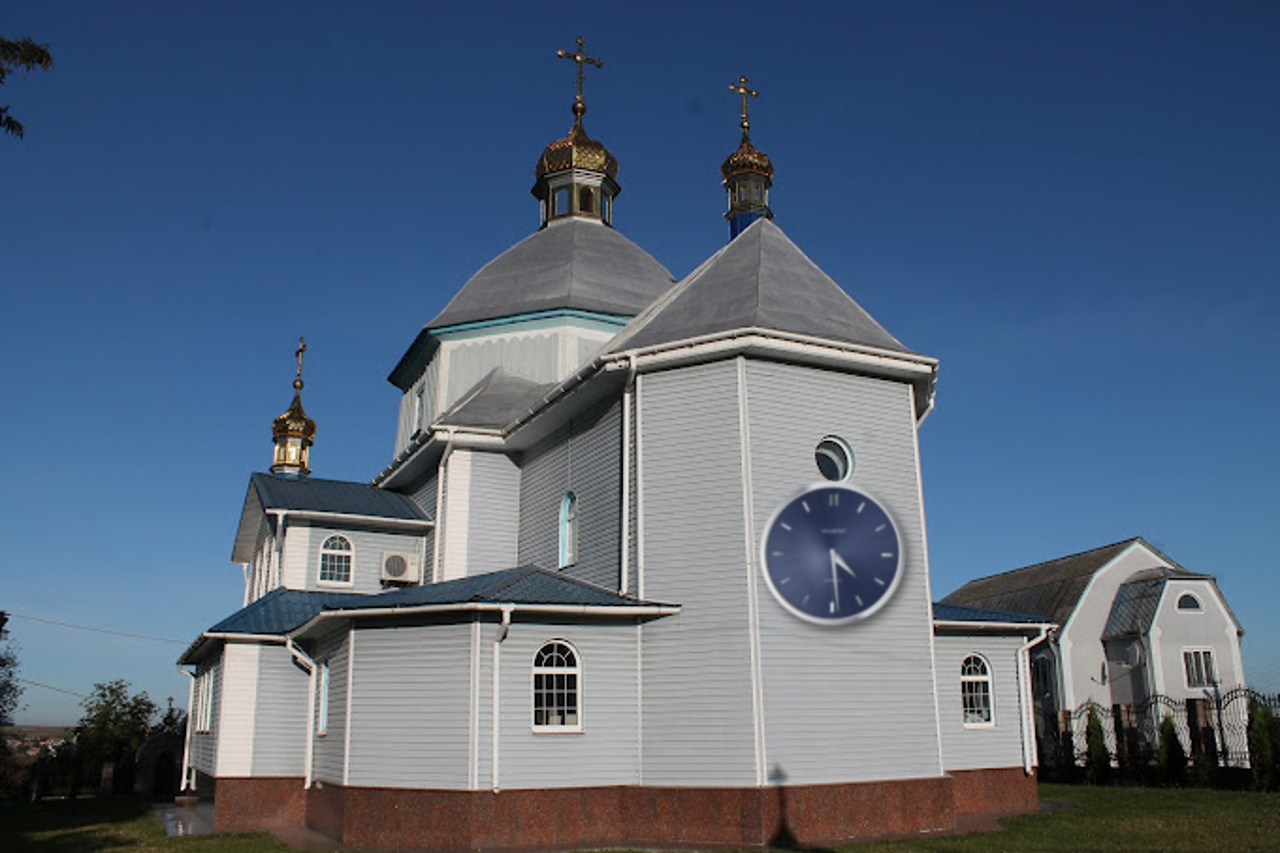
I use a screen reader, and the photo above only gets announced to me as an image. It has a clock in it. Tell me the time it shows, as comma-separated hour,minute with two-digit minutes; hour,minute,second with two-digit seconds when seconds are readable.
4,29
